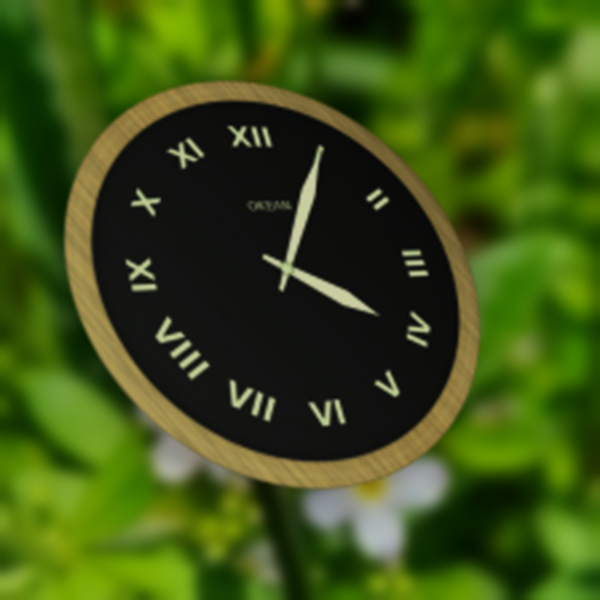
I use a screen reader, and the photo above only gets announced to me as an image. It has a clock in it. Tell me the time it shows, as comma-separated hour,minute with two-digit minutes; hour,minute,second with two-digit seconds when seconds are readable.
4,05
